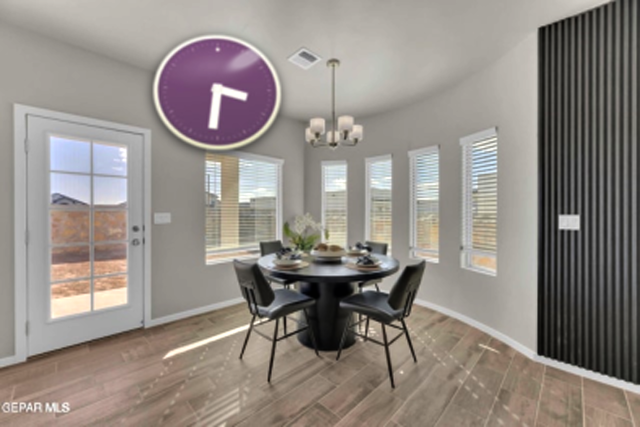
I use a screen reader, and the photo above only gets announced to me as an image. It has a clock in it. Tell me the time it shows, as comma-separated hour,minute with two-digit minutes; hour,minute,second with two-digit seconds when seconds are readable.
3,31
